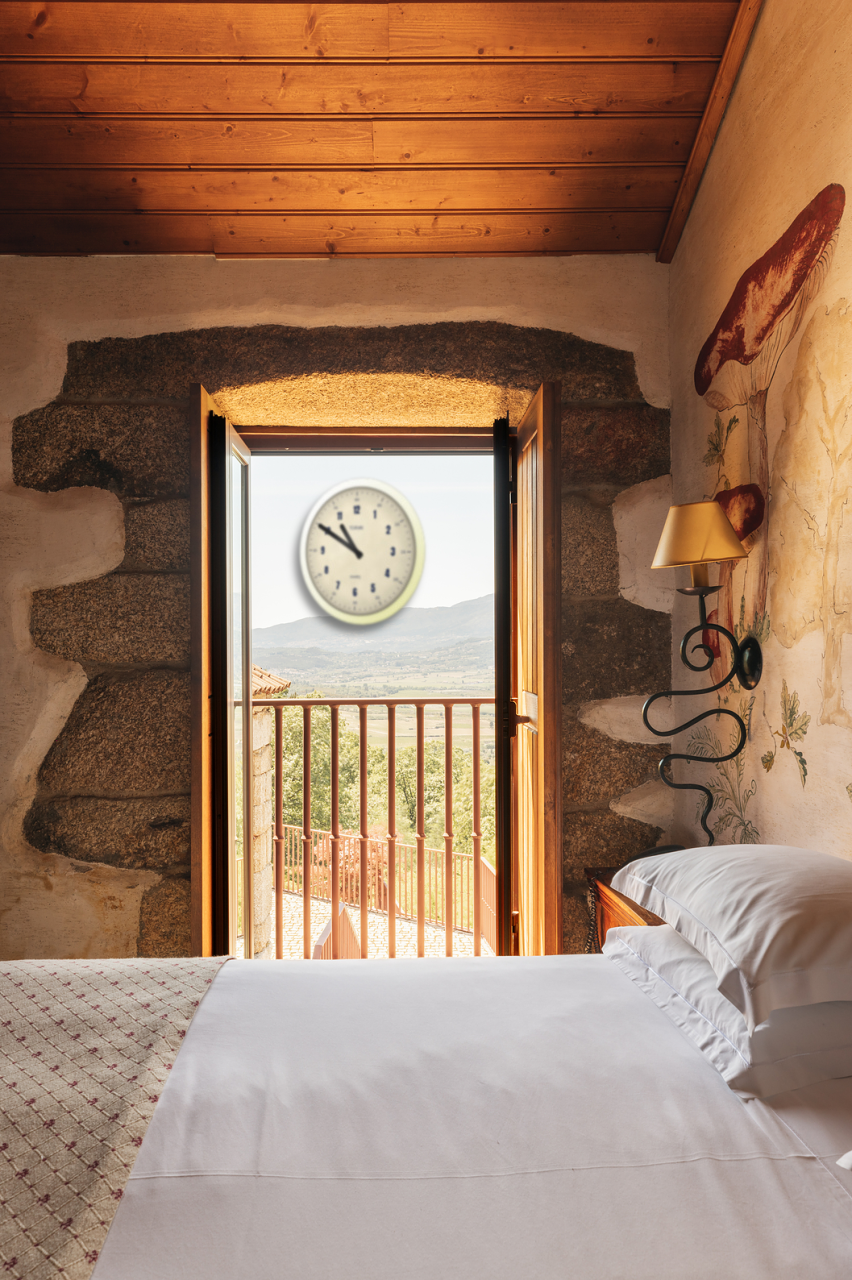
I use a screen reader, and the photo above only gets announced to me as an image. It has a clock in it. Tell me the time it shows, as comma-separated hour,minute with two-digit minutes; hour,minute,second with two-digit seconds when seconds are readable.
10,50
